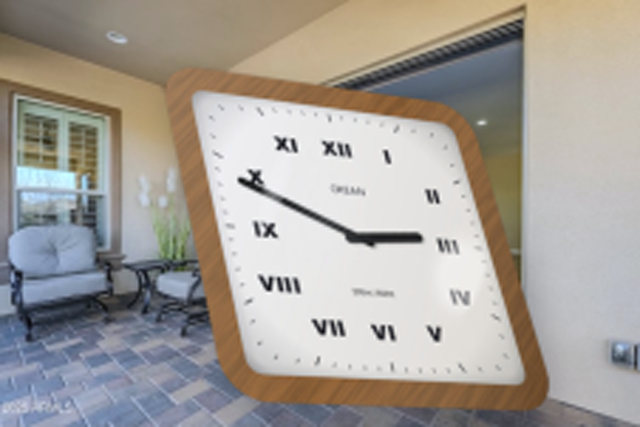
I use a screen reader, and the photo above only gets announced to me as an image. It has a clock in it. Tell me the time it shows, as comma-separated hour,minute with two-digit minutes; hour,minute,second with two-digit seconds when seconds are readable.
2,49
